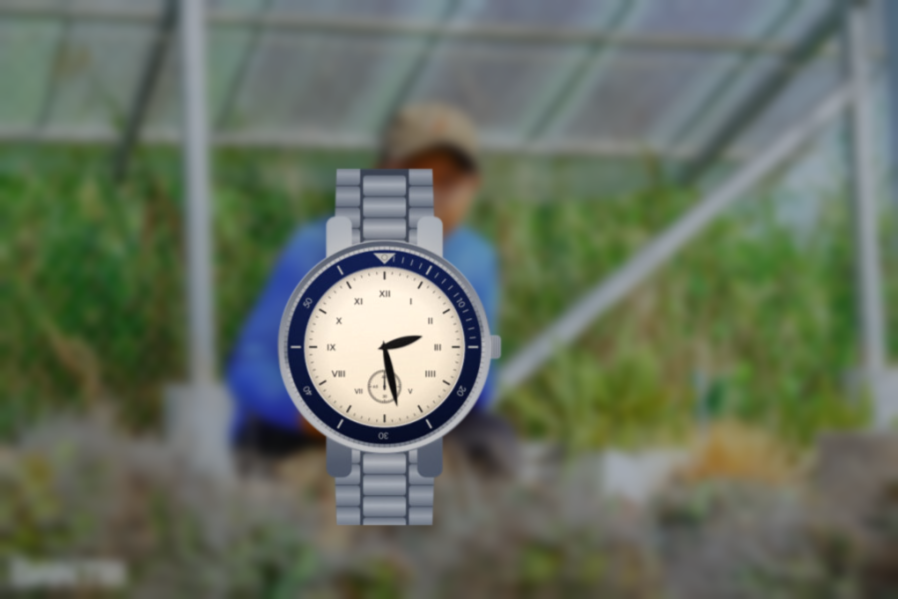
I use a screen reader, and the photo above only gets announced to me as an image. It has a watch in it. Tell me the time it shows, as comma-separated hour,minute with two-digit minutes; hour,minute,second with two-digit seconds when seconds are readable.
2,28
